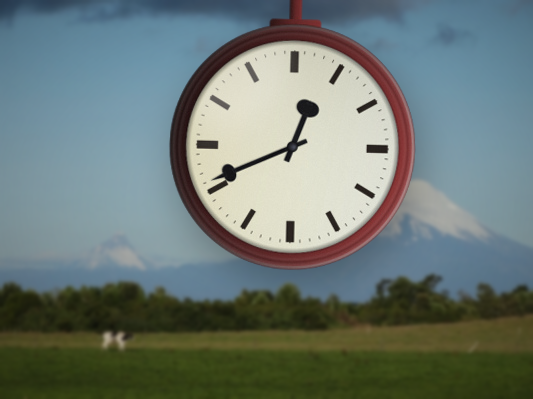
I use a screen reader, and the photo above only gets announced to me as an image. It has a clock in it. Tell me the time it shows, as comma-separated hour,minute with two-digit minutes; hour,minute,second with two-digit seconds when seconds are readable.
12,41
